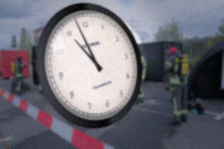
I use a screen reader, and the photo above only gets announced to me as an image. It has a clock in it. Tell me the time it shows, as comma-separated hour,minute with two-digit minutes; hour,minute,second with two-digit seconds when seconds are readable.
10,58
